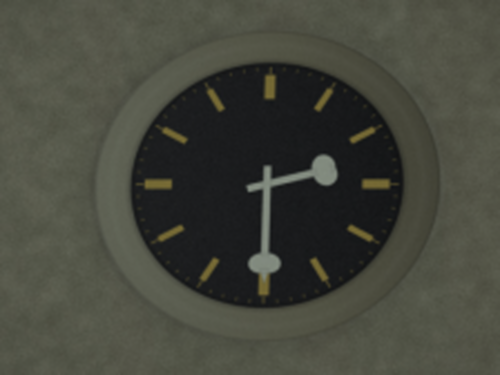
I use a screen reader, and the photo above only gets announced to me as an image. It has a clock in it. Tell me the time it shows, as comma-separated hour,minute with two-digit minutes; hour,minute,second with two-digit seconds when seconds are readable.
2,30
